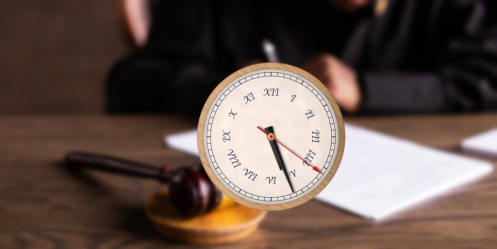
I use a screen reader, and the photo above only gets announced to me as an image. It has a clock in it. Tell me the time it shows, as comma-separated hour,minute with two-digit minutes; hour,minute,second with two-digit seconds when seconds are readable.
5,26,21
